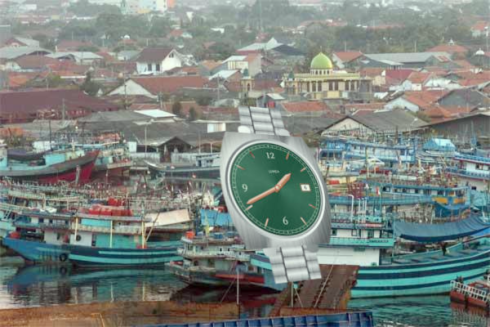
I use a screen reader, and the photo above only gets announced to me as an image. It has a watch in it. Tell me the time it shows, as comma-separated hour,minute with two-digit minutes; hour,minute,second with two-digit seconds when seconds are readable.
1,41
